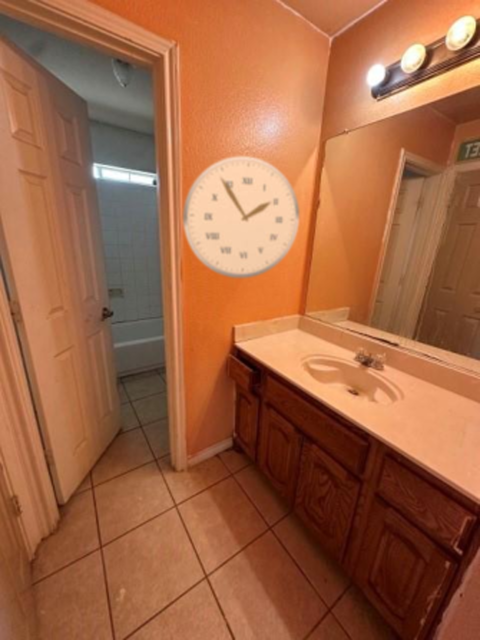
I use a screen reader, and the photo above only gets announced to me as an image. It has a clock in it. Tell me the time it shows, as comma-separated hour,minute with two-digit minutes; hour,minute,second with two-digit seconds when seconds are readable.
1,54
